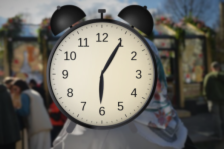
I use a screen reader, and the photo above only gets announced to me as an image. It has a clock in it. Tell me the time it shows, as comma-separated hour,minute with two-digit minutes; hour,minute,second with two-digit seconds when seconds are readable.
6,05
